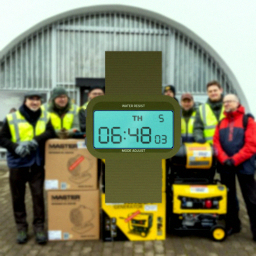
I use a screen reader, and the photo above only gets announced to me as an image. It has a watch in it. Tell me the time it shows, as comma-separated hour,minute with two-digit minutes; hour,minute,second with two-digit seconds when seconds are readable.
6,48,03
